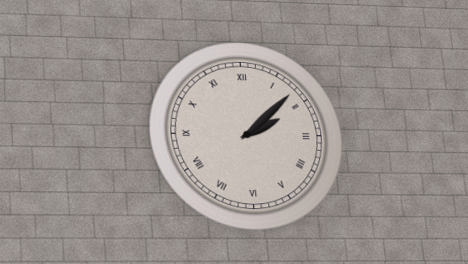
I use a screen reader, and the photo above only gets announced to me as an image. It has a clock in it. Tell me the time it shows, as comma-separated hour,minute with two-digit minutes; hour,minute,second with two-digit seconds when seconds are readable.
2,08
